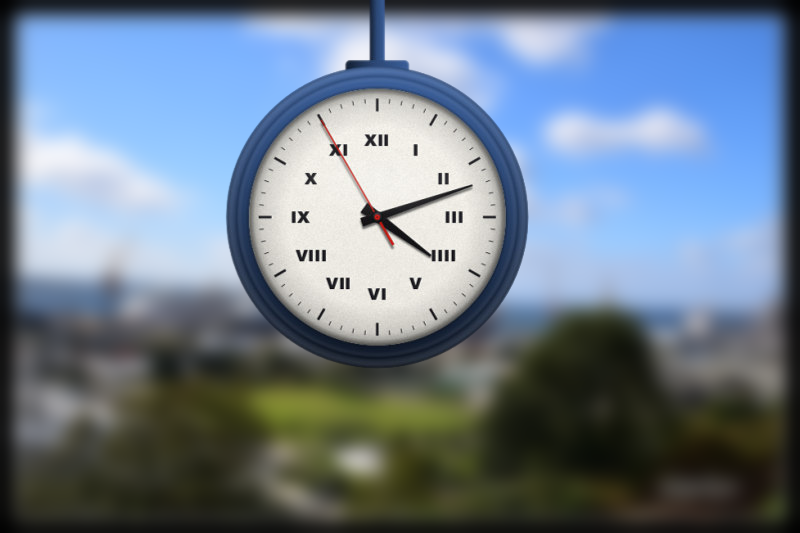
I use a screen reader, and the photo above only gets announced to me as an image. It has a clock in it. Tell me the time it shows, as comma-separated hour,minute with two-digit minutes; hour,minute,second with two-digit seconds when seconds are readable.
4,11,55
